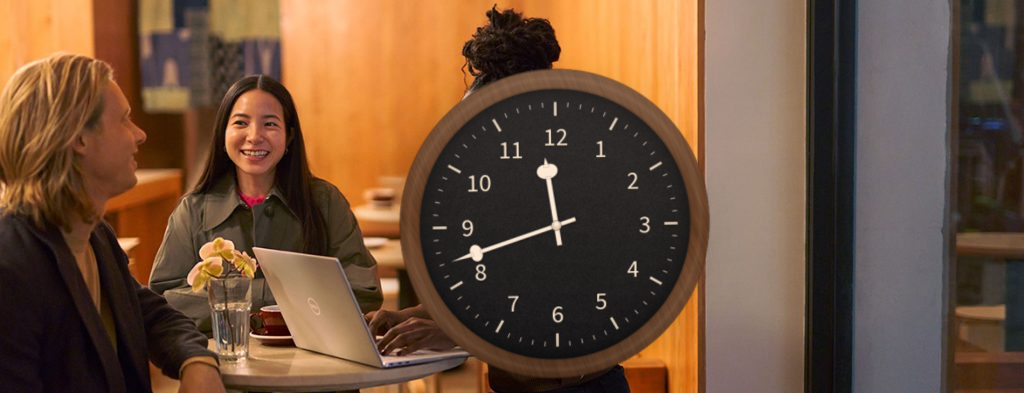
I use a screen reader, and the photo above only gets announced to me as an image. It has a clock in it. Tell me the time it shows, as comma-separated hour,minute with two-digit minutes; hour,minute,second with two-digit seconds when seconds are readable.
11,42
